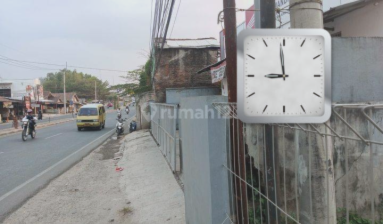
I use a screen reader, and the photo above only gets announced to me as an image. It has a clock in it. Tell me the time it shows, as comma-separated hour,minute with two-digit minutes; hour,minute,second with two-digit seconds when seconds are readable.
8,59
